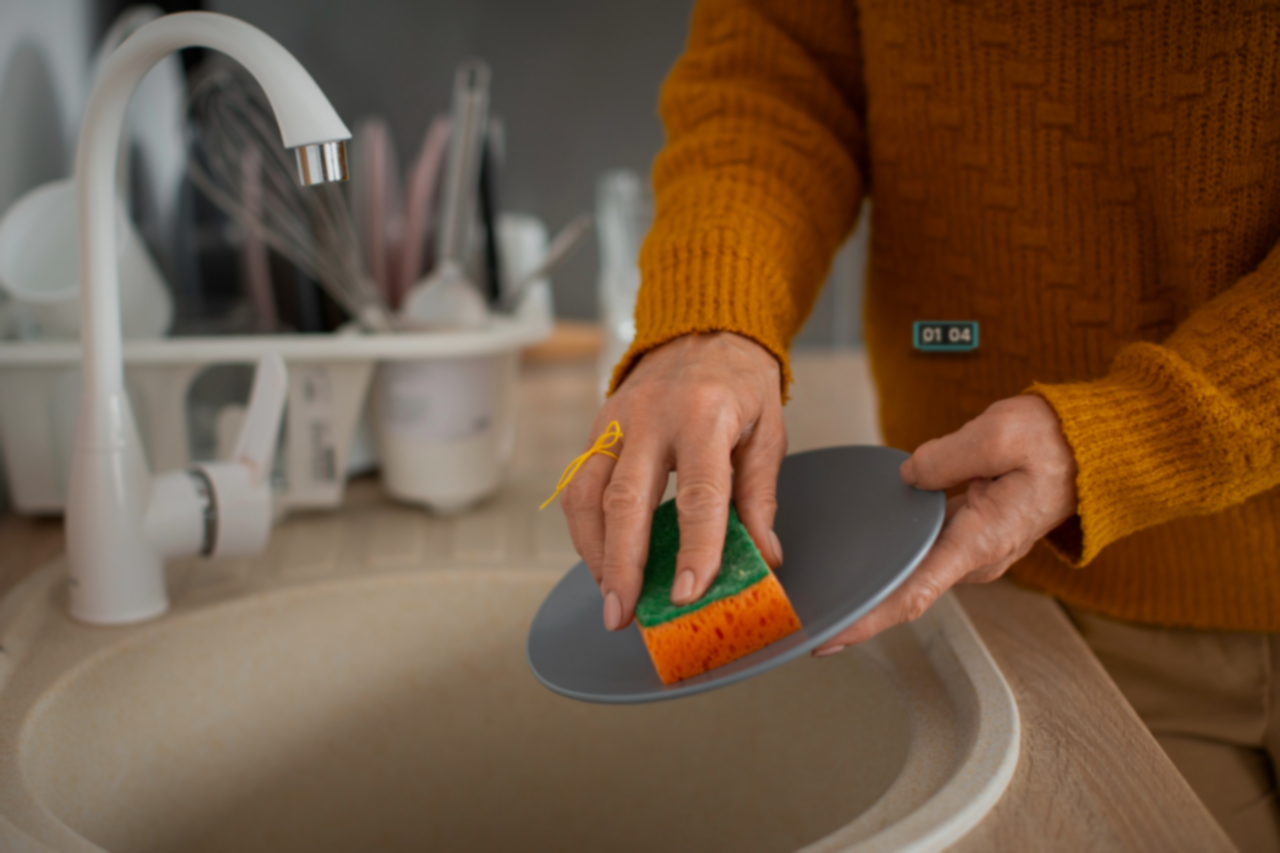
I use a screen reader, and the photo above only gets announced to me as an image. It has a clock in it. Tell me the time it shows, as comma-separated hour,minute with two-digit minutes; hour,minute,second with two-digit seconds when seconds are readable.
1,04
